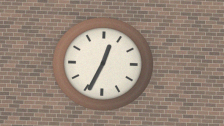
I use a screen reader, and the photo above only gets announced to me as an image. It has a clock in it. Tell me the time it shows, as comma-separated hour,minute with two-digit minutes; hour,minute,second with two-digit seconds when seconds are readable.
12,34
